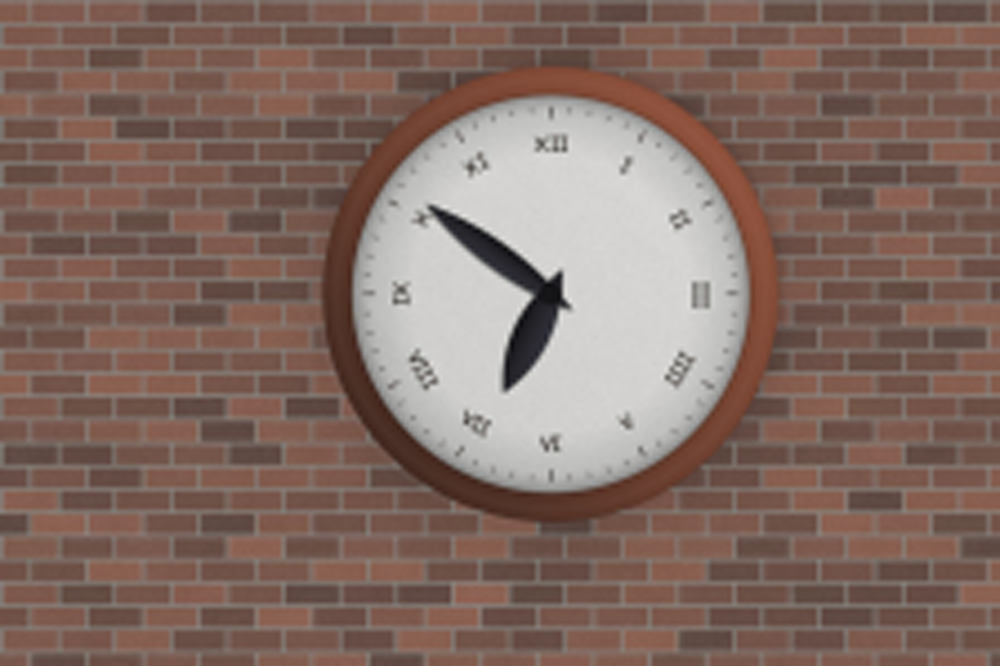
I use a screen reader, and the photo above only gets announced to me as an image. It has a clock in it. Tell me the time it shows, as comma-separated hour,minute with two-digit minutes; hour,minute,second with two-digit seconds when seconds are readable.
6,51
